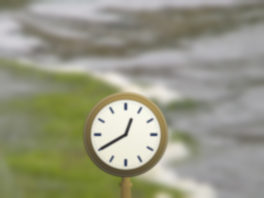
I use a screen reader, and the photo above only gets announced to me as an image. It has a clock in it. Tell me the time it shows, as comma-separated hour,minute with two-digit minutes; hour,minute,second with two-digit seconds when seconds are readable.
12,40
